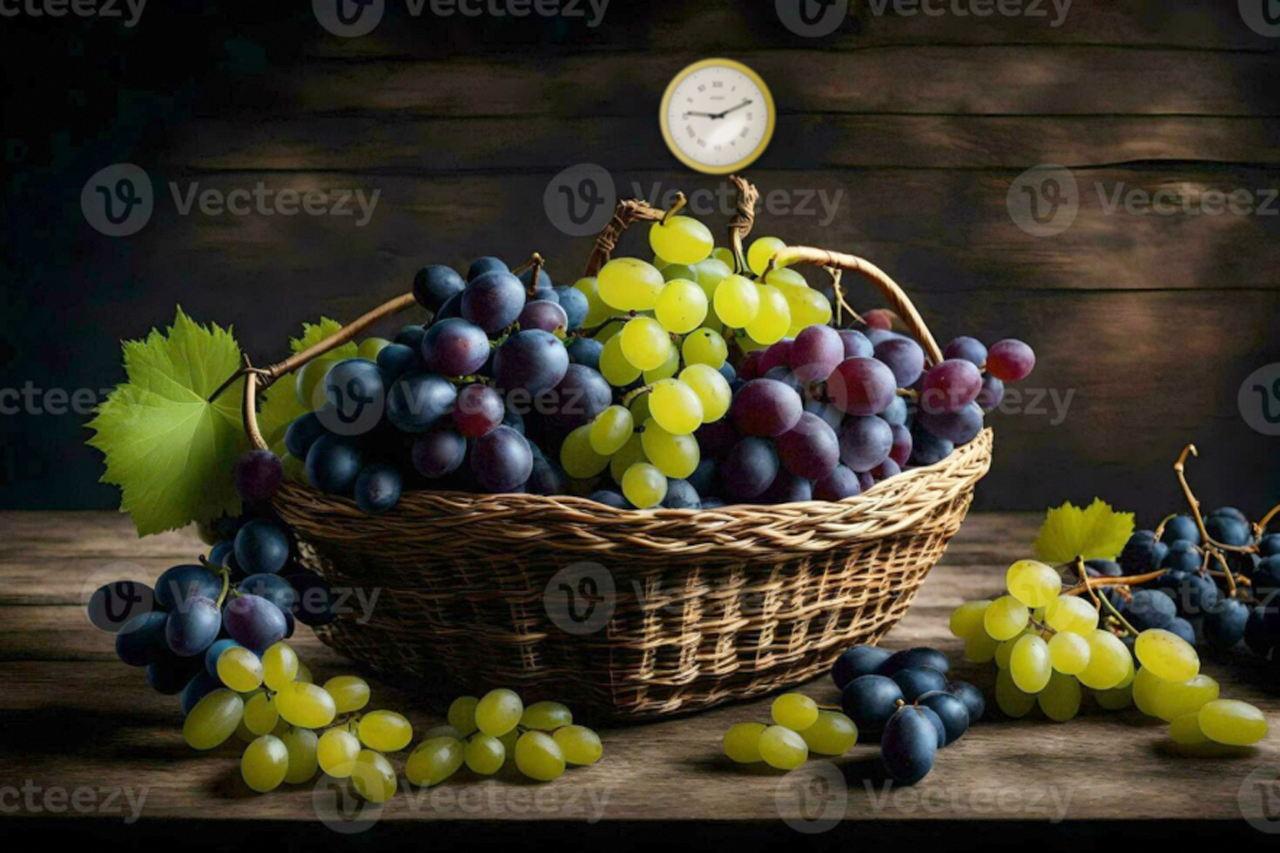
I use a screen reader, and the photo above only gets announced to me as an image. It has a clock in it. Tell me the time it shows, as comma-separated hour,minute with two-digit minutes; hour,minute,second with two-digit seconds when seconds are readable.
9,11
